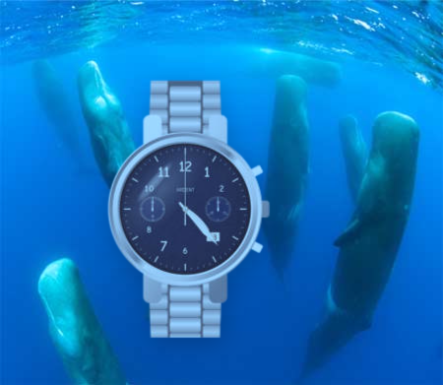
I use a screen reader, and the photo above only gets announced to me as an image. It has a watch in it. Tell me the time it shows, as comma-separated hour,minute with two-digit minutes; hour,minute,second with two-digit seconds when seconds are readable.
4,23
